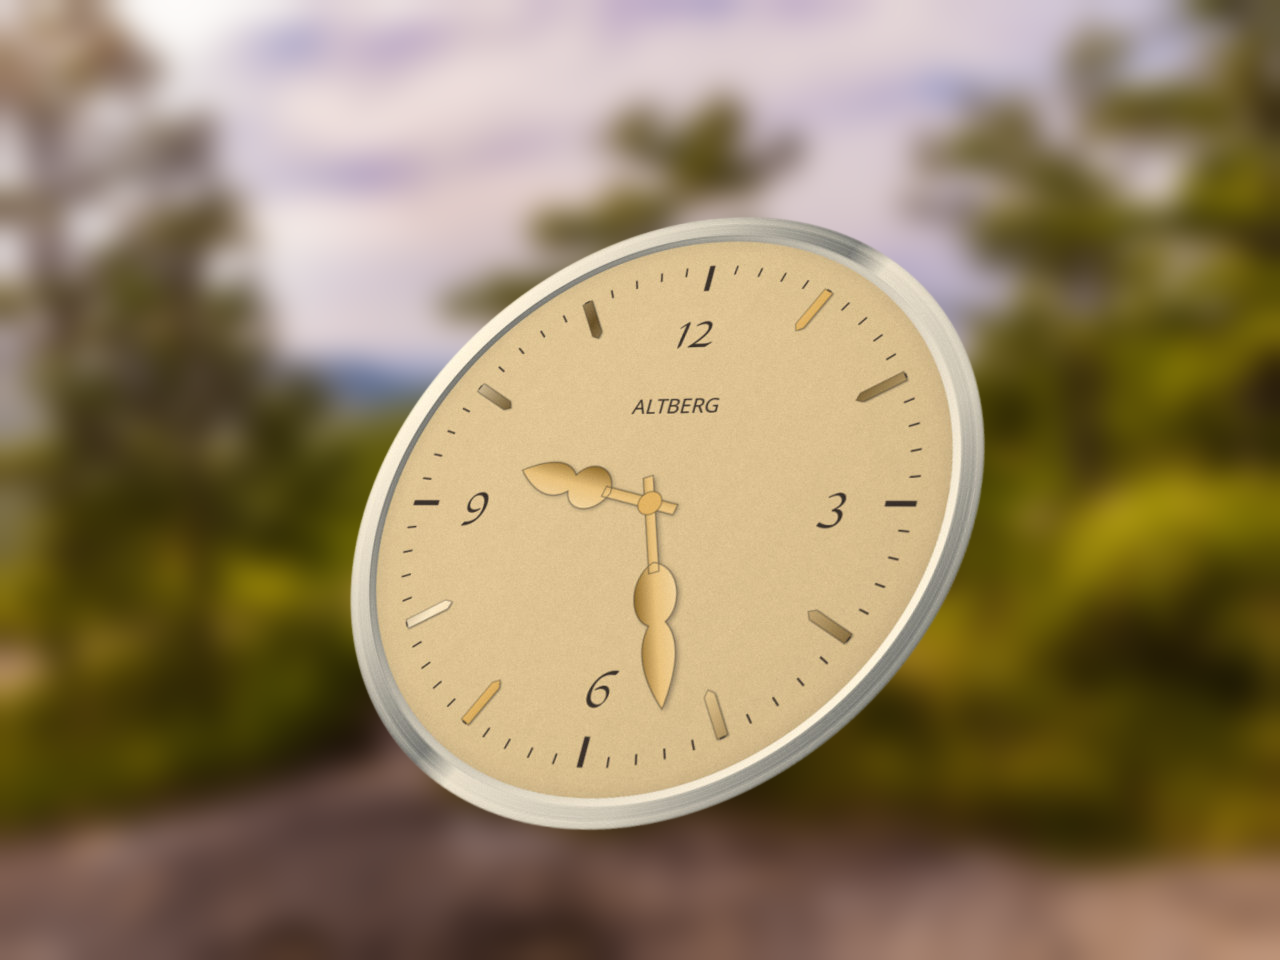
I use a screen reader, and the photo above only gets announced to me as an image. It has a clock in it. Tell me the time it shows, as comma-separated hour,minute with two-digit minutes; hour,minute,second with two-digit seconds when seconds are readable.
9,27
